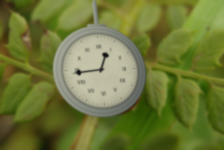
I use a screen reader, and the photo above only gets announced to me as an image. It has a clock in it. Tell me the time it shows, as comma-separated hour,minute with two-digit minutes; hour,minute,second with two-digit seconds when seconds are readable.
12,44
